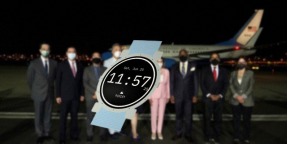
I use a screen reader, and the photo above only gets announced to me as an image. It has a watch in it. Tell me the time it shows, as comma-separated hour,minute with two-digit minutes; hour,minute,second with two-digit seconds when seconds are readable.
11,57
